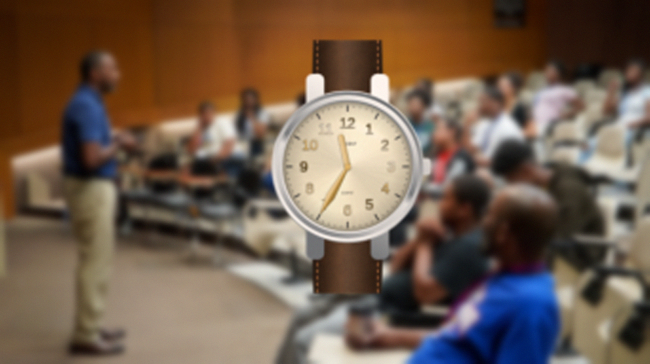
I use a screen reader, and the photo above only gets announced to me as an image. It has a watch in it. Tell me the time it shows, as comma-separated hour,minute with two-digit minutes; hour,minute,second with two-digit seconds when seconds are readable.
11,35
